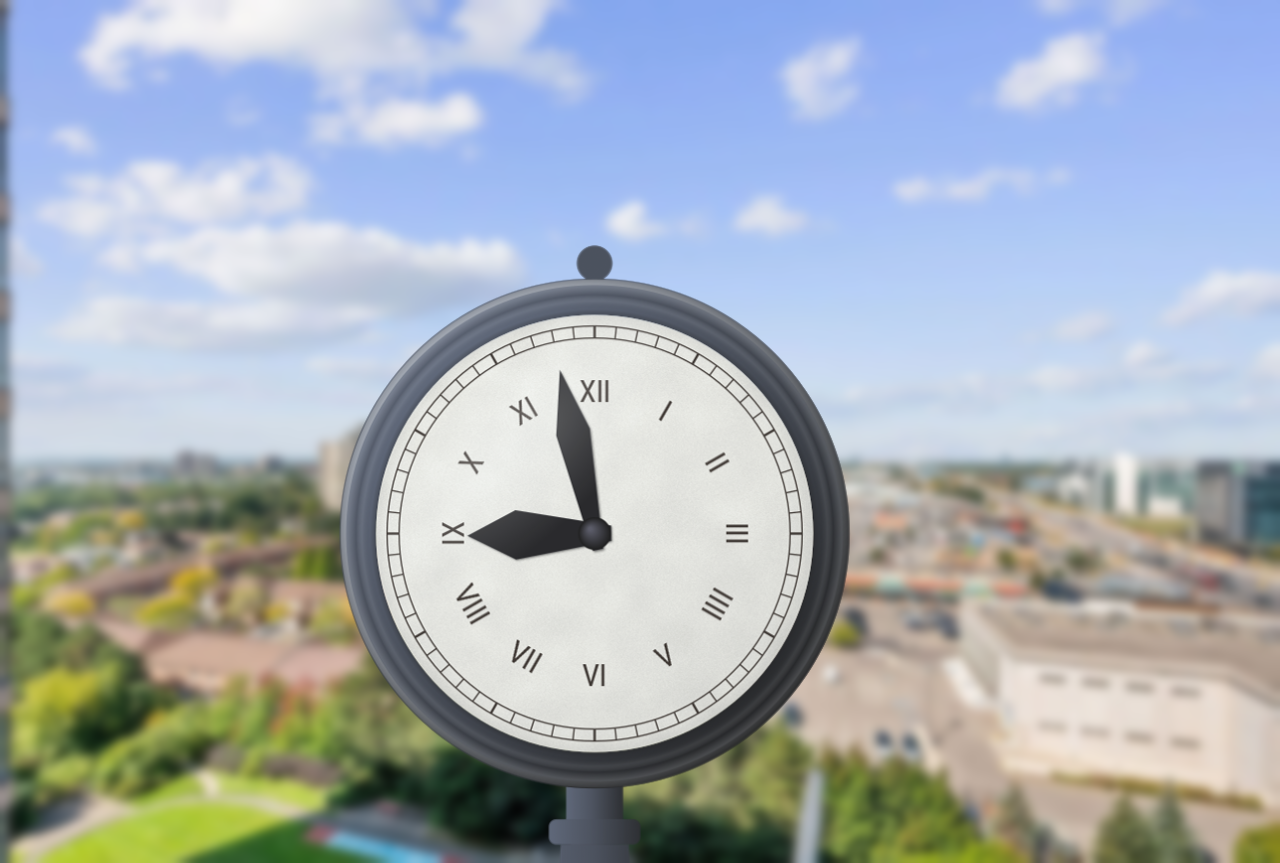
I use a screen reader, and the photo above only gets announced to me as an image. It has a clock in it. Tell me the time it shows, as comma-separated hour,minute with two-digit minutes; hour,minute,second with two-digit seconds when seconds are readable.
8,58
